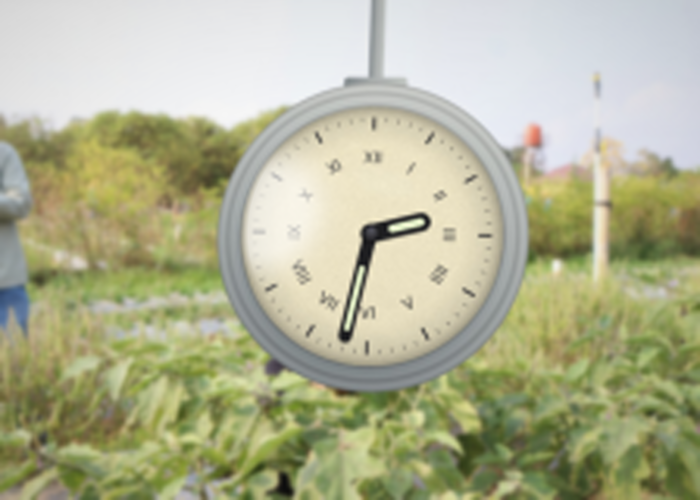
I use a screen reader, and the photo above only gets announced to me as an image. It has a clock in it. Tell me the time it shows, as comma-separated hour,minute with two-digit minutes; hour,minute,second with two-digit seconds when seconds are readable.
2,32
